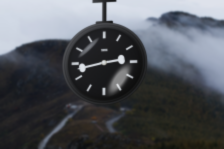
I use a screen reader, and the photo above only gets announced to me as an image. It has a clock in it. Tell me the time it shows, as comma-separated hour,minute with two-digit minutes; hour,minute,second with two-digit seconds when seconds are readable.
2,43
